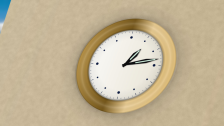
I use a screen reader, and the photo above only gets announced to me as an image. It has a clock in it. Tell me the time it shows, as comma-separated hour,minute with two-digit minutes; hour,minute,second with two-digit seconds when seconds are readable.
1,13
